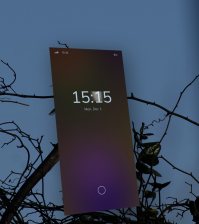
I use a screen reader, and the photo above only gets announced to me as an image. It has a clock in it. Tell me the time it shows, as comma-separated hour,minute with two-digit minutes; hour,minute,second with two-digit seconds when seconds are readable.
15,15
